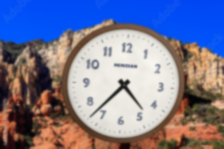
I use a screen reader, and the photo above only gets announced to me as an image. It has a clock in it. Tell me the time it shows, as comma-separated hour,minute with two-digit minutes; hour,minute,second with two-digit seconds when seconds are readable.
4,37
